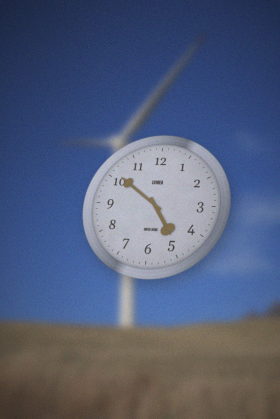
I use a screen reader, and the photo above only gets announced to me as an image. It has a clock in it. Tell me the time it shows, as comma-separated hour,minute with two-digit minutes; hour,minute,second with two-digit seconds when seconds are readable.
4,51
